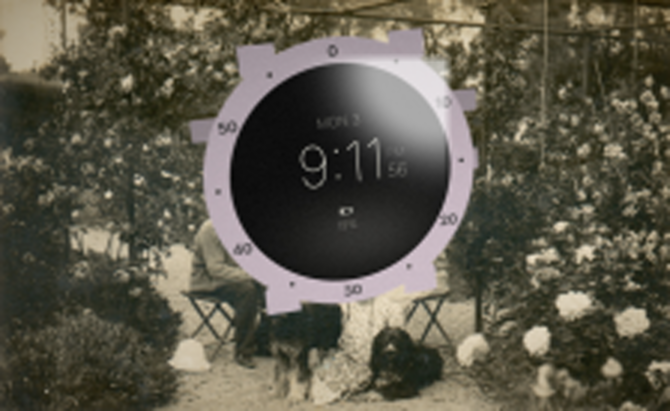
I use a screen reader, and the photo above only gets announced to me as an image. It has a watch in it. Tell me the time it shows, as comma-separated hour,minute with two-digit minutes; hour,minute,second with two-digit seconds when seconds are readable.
9,11
